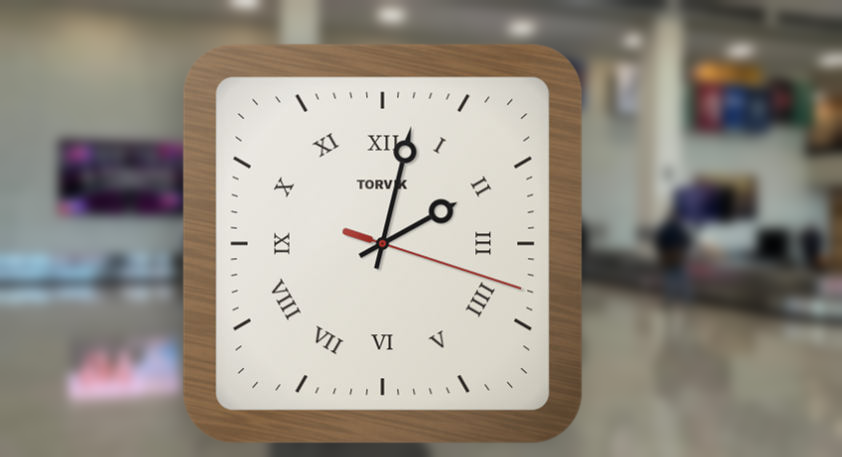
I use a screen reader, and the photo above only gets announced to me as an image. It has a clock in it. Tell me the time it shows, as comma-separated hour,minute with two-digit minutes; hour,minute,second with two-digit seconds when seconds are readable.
2,02,18
